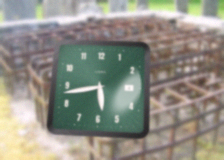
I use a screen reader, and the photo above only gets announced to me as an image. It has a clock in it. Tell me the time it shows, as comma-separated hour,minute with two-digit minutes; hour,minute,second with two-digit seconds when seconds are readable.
5,43
